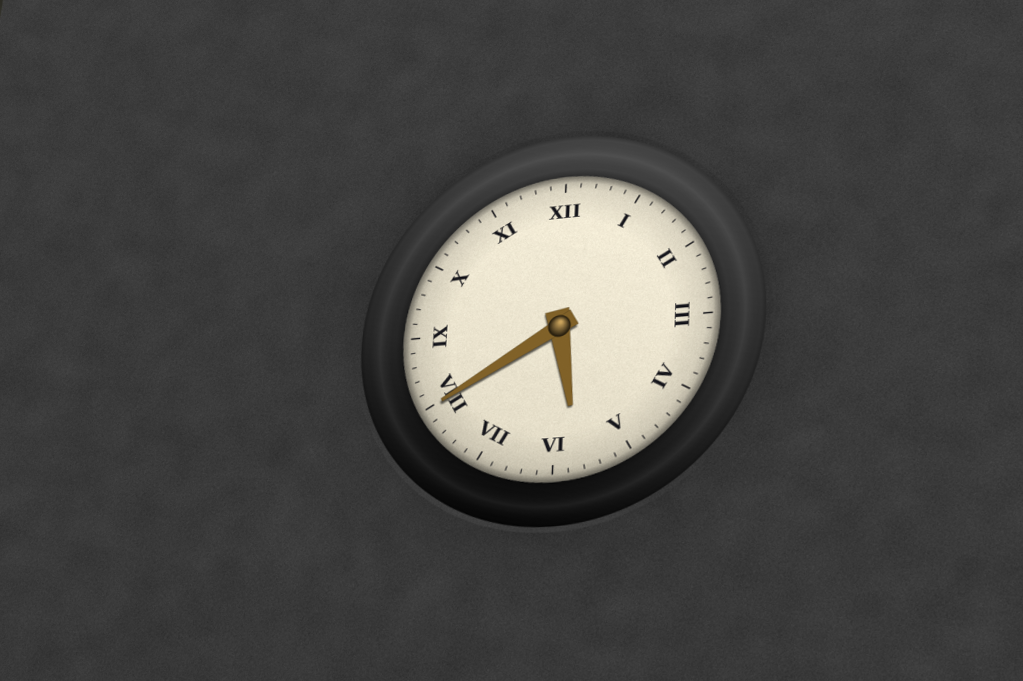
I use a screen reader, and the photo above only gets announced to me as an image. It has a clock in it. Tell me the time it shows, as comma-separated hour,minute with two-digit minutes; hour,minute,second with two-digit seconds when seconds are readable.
5,40
